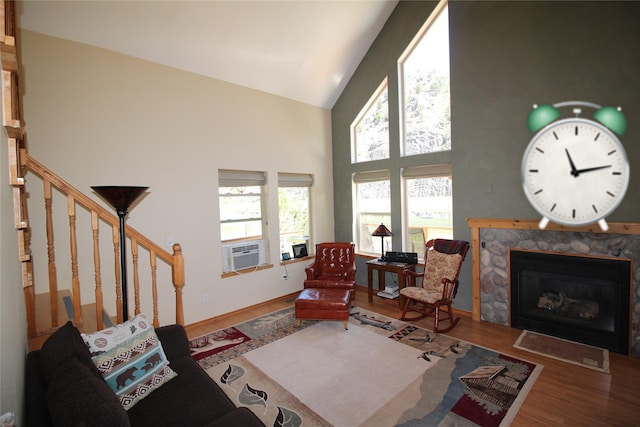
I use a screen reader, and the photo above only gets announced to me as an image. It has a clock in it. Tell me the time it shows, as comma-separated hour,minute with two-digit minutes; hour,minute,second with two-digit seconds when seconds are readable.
11,13
